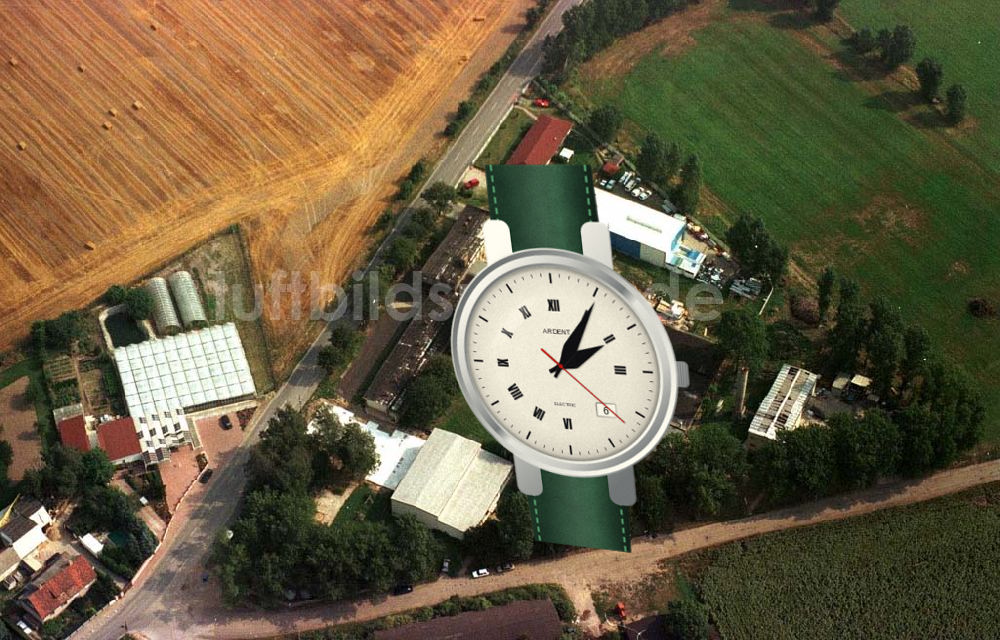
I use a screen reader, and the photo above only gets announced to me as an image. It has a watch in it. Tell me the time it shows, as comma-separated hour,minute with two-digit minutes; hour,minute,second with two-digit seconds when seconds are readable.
2,05,22
